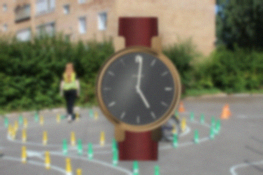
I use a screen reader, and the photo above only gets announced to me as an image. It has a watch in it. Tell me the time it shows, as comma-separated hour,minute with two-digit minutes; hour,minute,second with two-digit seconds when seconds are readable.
5,01
